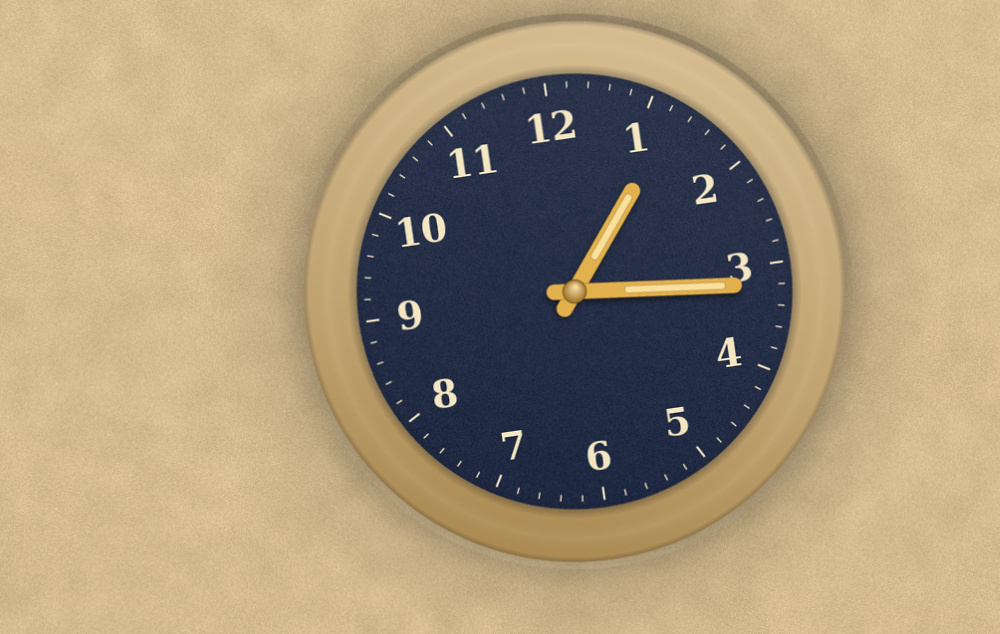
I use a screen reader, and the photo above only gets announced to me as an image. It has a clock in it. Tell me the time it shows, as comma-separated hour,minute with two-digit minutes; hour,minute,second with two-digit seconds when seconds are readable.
1,16
